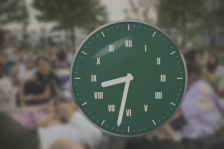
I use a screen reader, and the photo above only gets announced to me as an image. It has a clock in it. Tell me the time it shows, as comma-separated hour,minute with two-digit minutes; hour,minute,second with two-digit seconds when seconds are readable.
8,32
